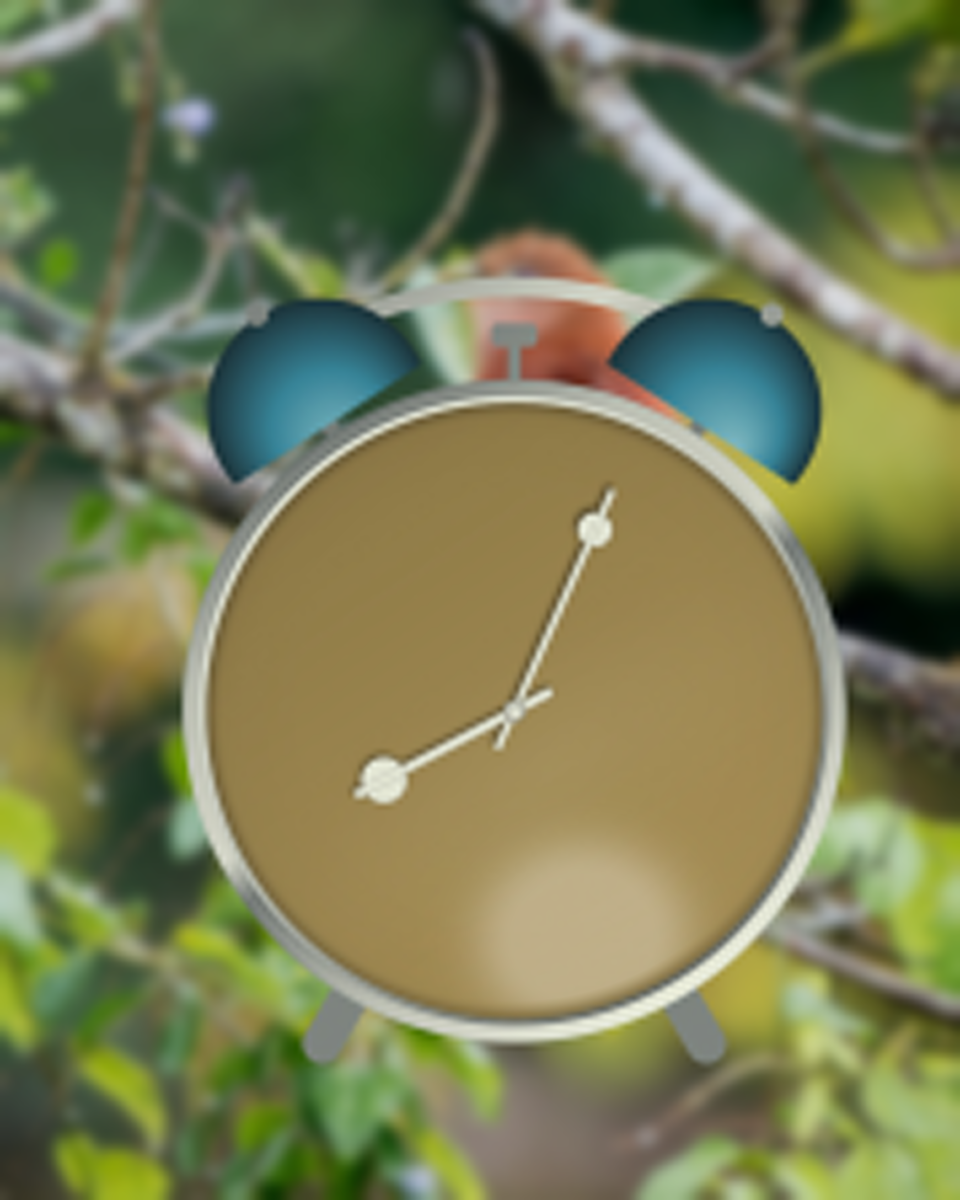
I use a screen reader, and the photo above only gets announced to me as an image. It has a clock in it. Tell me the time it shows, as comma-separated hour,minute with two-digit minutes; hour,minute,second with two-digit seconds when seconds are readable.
8,04
